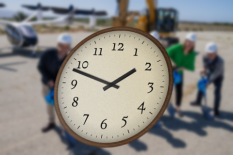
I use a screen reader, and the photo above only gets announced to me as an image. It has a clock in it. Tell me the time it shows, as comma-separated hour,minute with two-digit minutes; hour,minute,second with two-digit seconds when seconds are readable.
1,48
